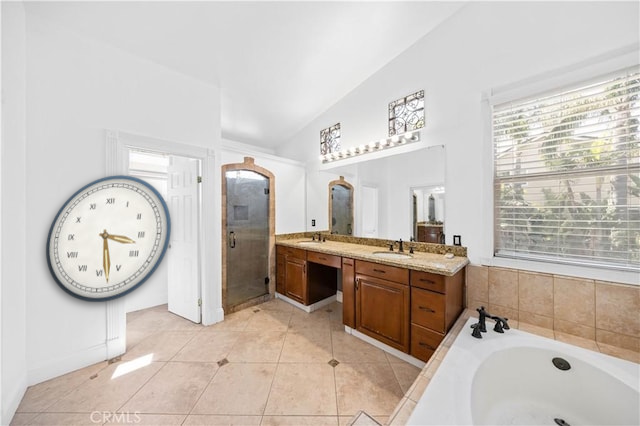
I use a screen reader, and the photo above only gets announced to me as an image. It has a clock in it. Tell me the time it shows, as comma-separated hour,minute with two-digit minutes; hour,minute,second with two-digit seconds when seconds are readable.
3,28
